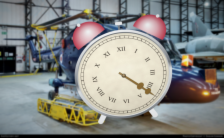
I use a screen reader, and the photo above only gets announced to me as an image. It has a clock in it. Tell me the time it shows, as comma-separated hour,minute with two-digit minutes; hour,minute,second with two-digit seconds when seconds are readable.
4,22
